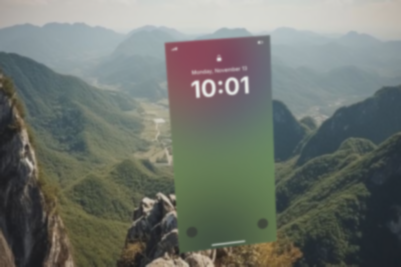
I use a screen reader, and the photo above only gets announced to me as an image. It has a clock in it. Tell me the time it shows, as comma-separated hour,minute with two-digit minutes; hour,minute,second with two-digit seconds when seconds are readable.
10,01
